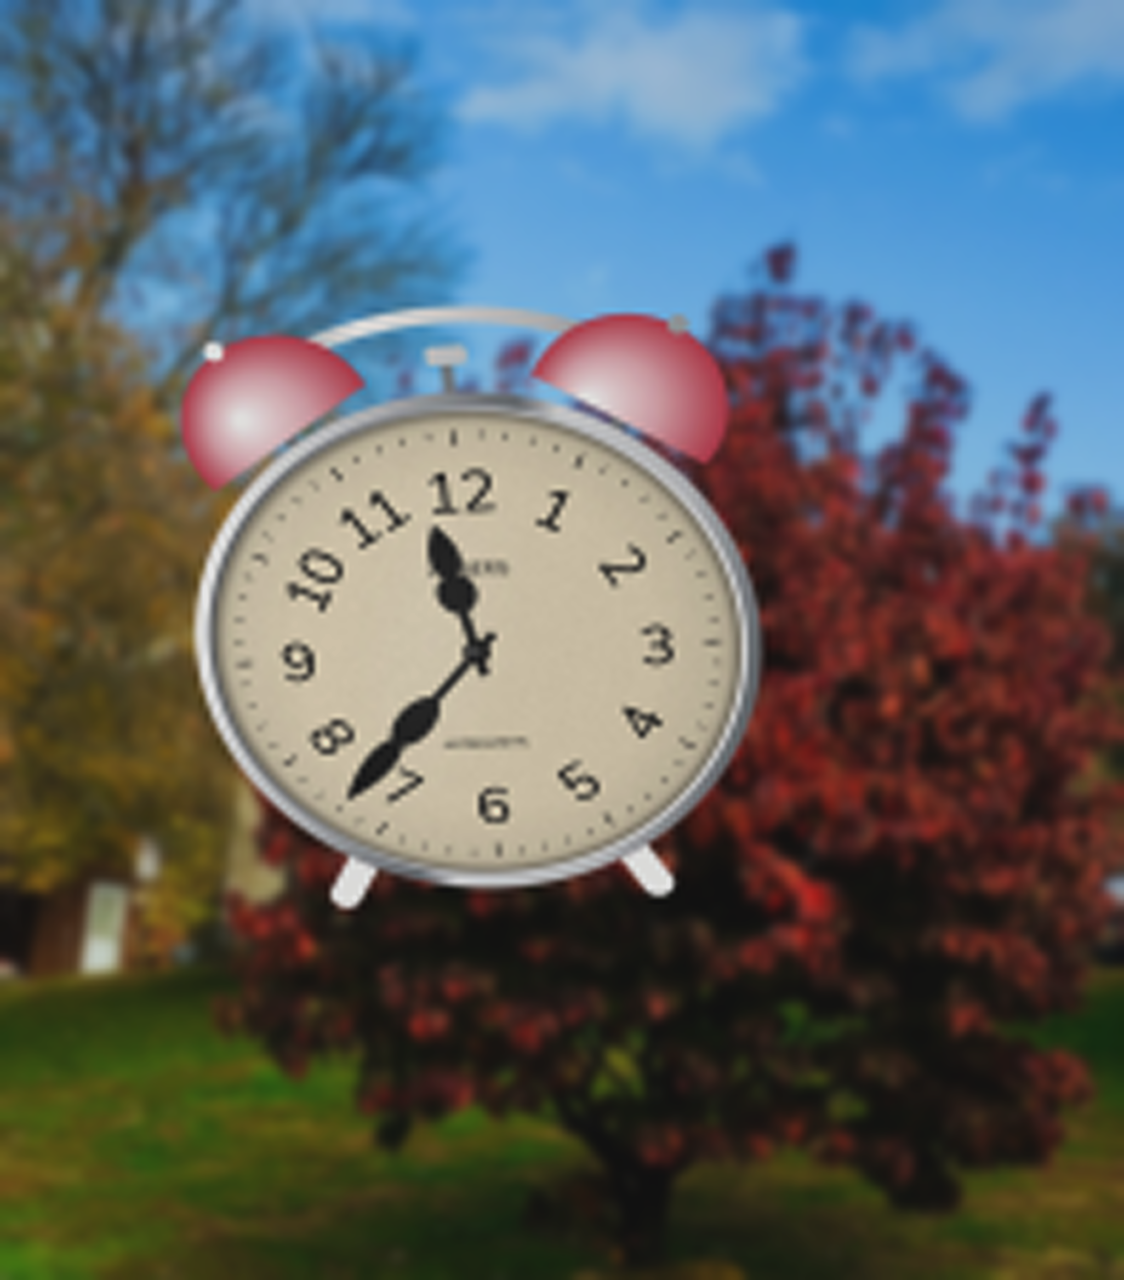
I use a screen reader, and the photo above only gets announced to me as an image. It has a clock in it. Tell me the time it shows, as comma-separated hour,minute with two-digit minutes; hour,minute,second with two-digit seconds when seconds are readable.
11,37
